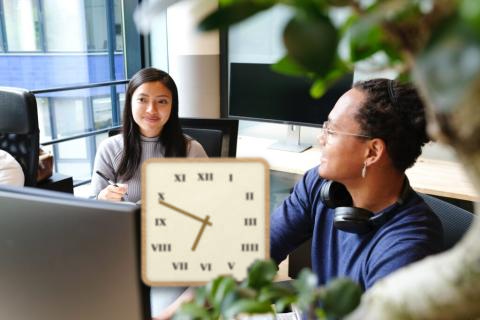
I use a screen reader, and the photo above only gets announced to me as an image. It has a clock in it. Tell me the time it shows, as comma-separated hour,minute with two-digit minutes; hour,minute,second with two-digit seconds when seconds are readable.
6,49
